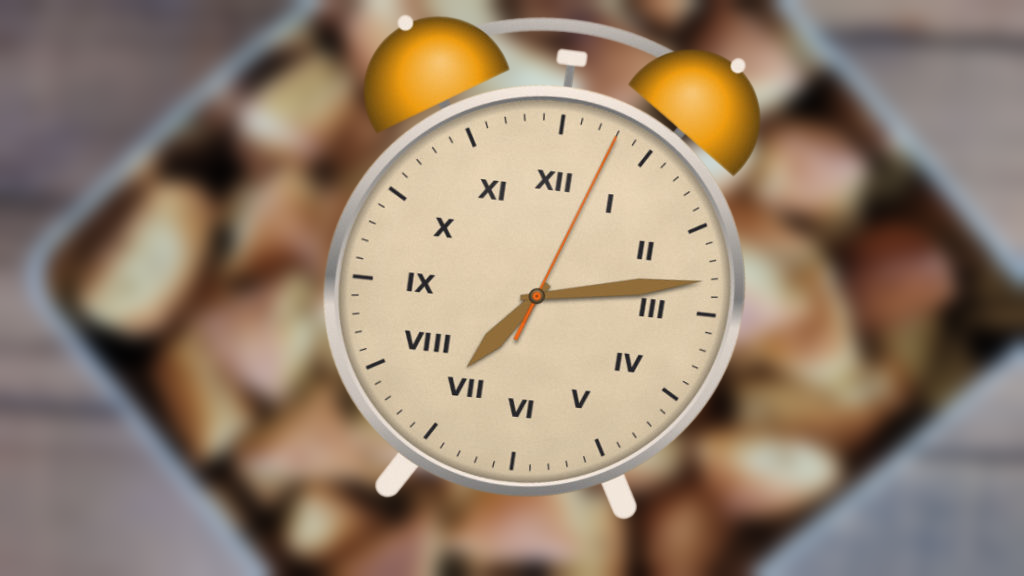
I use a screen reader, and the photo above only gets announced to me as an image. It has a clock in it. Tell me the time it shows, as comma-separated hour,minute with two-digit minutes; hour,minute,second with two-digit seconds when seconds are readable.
7,13,03
